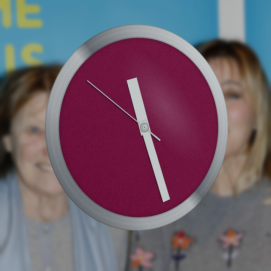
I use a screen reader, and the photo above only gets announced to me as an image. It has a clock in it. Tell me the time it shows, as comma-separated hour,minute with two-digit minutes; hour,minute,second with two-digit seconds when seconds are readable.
11,26,51
